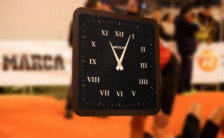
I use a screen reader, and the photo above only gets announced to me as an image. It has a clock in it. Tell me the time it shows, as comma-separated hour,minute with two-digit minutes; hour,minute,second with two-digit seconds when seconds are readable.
11,04
